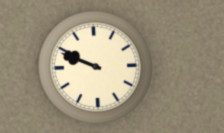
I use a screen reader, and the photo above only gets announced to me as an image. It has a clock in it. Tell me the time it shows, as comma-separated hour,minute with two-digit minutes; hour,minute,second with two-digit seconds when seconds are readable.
9,49
